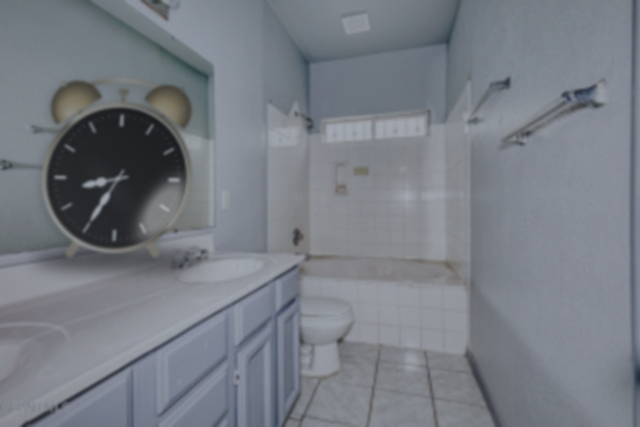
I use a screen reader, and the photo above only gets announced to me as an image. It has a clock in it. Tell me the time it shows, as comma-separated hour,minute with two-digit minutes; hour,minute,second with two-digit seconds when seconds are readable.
8,35
